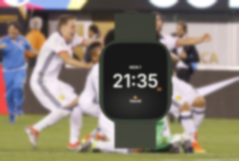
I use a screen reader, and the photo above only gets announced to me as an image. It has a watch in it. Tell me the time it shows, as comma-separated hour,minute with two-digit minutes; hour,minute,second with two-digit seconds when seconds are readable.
21,35
